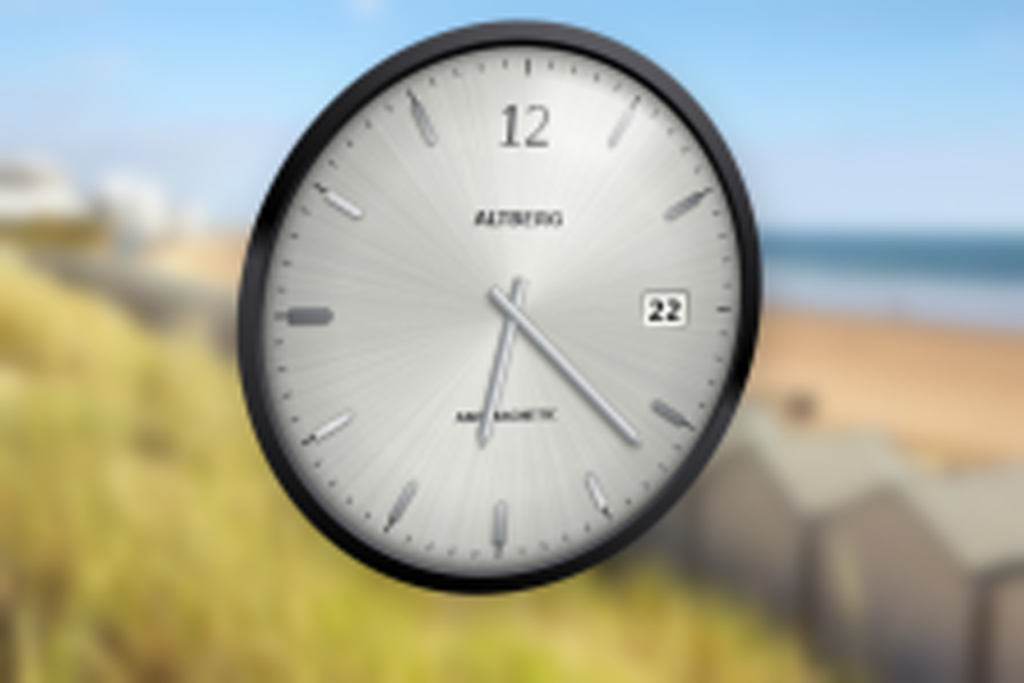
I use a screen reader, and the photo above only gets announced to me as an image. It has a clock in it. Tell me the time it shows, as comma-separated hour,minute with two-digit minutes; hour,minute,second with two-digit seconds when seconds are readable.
6,22
